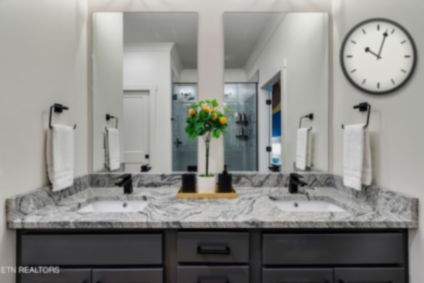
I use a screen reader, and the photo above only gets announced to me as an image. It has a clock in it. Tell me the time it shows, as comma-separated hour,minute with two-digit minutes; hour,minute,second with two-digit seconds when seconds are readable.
10,03
